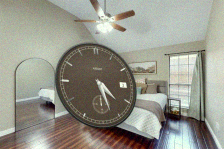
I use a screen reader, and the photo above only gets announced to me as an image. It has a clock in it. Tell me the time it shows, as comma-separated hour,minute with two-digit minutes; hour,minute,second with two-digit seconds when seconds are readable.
4,27
